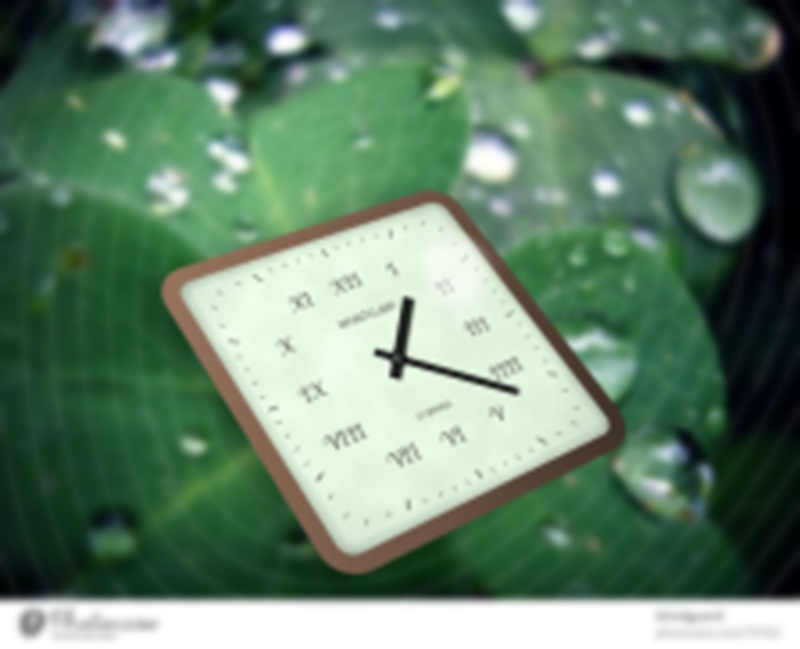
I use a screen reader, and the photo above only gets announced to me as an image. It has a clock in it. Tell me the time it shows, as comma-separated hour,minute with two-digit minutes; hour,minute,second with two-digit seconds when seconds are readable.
1,22
